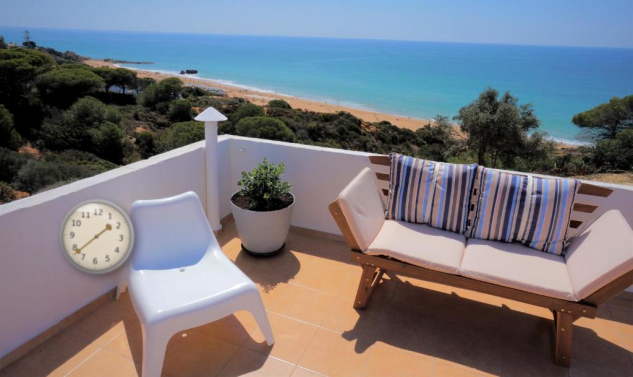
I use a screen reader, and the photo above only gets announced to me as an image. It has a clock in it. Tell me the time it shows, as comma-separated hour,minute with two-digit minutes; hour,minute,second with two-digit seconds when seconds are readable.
1,38
